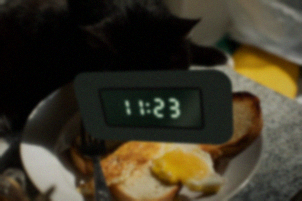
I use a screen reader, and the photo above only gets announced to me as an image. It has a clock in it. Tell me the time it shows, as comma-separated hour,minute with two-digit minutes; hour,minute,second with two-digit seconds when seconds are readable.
11,23
